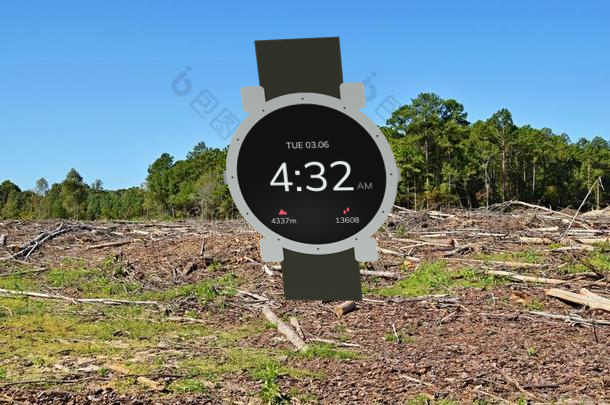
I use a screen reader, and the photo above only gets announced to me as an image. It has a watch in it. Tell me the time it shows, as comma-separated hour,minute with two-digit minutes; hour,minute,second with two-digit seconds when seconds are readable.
4,32
